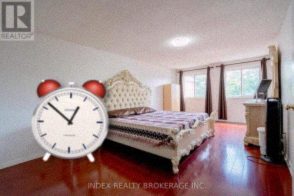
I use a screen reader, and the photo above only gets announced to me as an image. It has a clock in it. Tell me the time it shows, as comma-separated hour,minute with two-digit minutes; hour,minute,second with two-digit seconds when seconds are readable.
12,52
